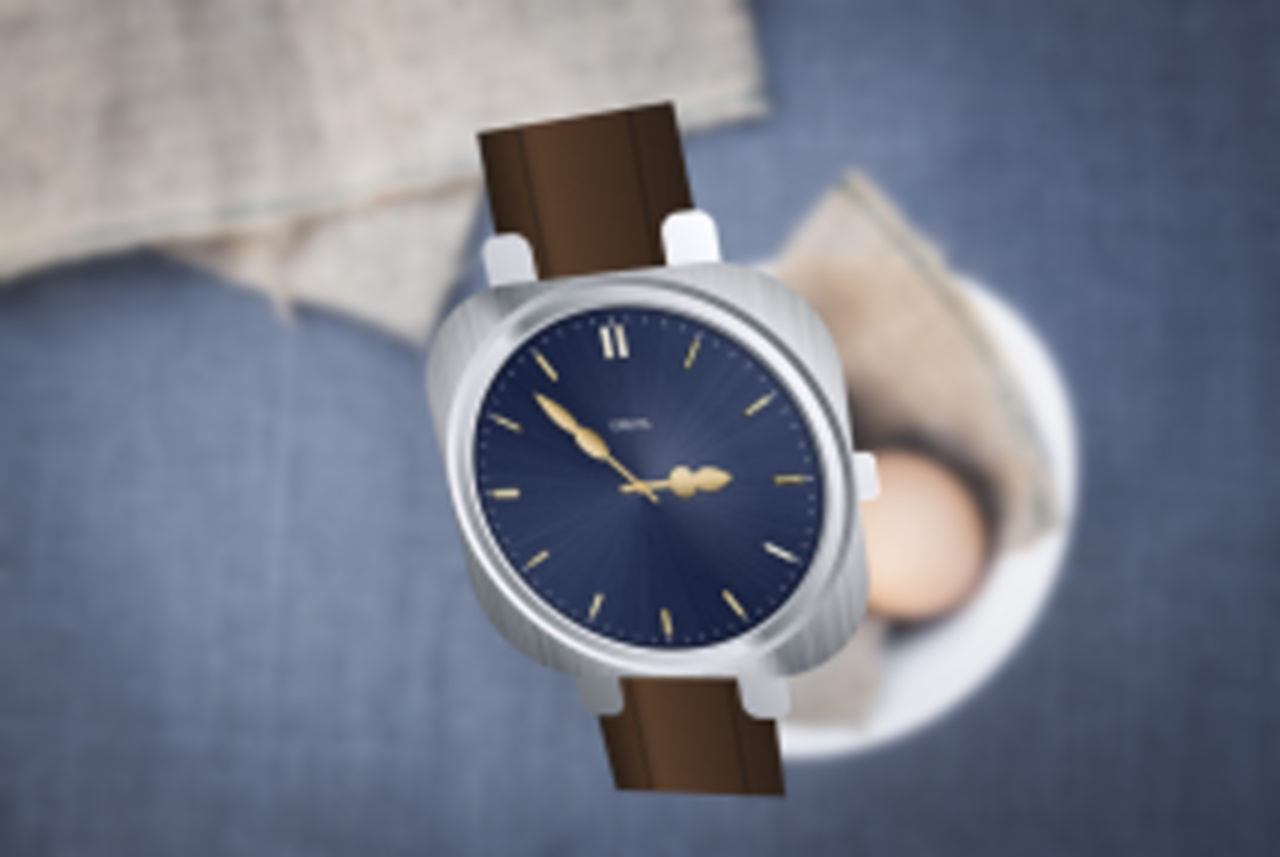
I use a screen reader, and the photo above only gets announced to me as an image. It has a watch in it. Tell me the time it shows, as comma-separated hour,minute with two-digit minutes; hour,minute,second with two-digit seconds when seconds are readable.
2,53
